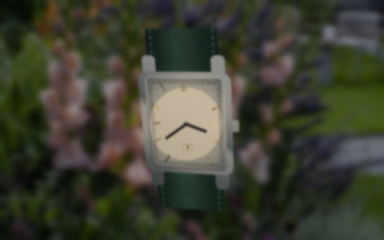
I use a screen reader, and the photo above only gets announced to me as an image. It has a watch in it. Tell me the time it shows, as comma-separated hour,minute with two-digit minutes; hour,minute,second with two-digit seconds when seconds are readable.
3,39
